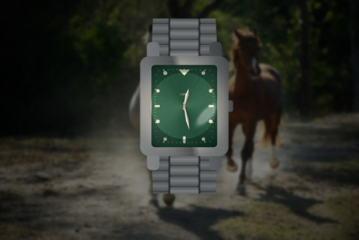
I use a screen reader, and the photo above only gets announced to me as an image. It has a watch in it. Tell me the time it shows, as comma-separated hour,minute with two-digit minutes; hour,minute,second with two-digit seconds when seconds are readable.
12,28
